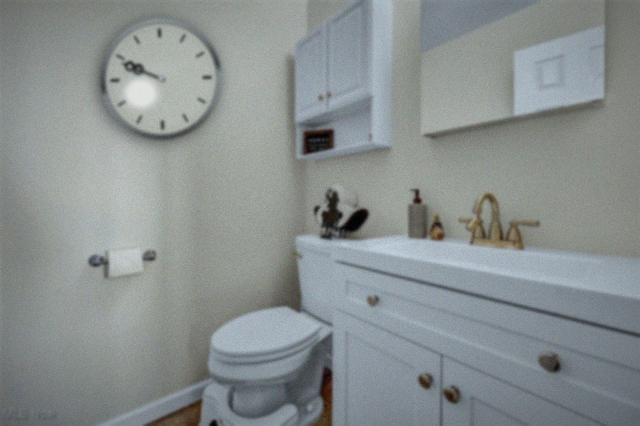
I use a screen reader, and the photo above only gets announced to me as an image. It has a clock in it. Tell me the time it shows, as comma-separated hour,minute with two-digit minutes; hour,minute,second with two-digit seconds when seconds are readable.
9,49
